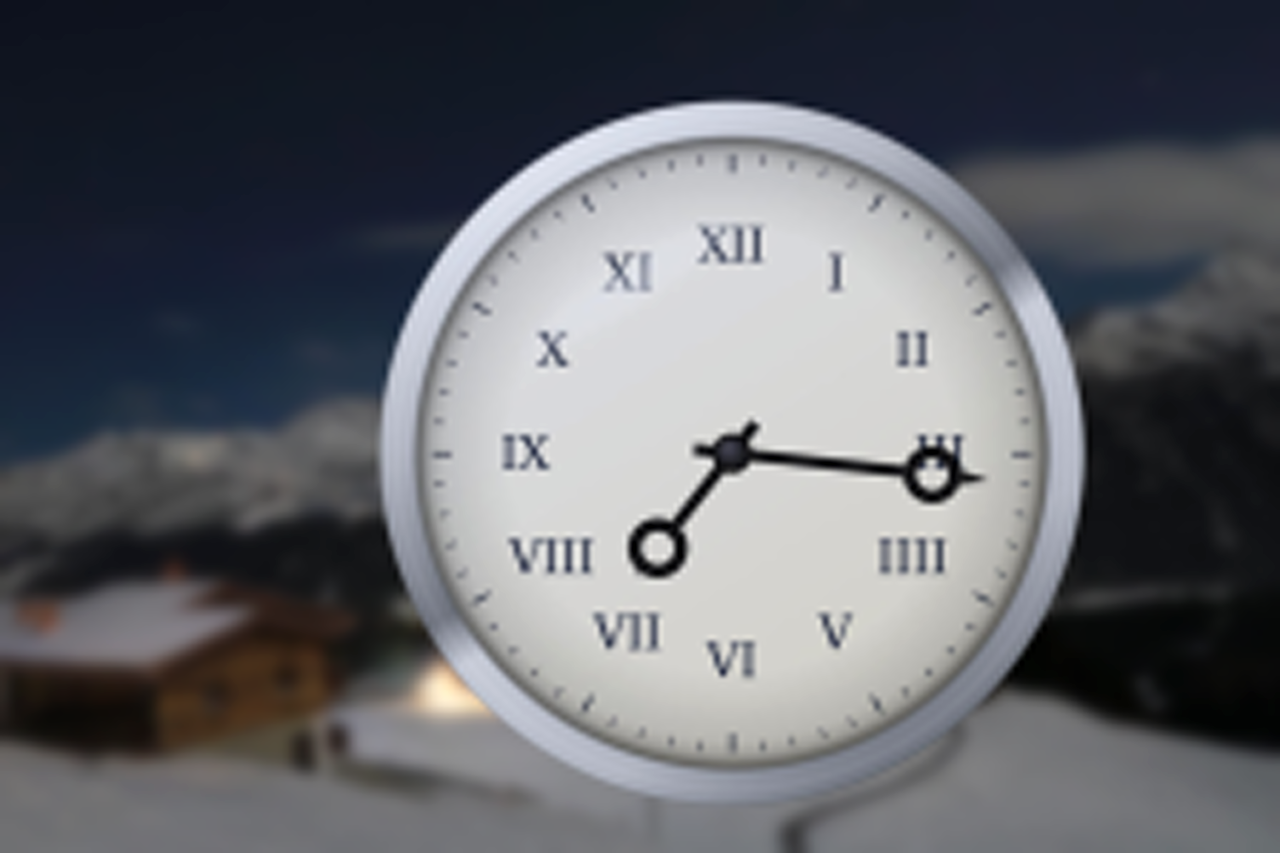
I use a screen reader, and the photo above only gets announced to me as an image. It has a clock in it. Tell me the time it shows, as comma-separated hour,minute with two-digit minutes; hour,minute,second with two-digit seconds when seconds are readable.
7,16
